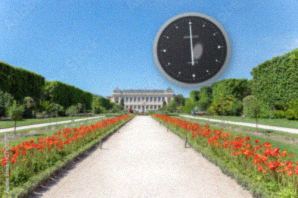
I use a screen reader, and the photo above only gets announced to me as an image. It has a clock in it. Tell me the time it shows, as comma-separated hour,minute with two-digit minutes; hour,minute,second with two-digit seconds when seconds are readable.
6,00
